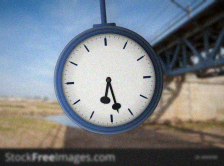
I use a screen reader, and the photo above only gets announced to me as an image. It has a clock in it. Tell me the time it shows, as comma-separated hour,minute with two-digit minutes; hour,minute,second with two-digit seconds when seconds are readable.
6,28
